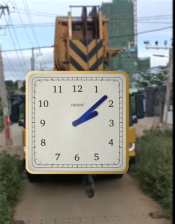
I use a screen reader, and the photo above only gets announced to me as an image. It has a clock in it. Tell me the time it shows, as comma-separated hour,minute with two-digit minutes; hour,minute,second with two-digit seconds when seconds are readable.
2,08
